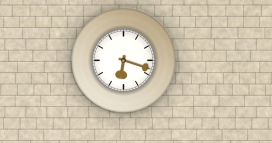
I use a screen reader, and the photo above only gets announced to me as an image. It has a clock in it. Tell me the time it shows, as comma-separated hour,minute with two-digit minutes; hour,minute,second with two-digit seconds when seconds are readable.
6,18
